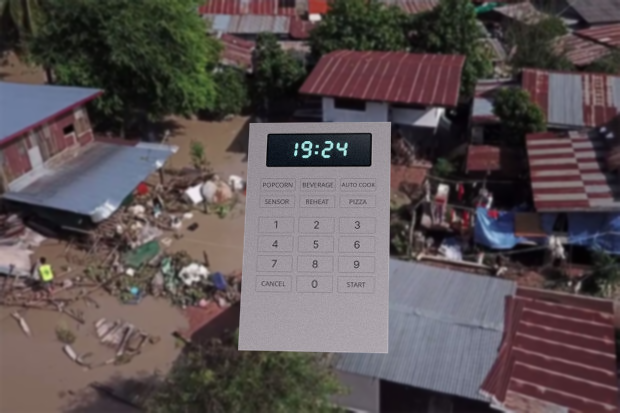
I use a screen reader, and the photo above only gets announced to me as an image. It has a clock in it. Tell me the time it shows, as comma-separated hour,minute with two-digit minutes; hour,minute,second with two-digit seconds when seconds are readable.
19,24
